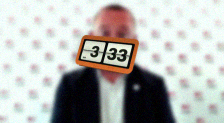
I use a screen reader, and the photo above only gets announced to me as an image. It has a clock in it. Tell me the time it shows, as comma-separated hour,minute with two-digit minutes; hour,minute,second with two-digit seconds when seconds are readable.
3,33
